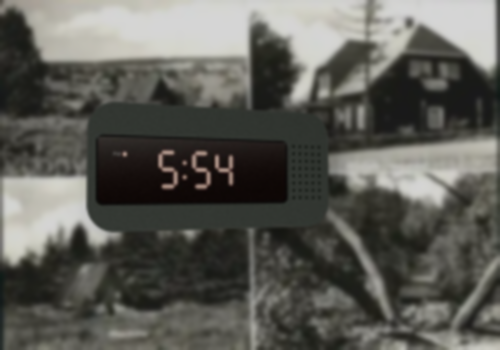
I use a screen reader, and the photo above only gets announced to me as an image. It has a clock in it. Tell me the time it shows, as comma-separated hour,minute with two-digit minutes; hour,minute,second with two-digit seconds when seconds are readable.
5,54
